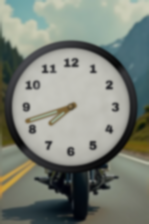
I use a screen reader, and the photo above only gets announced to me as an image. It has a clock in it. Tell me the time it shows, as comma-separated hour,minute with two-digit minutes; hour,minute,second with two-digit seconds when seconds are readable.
7,42
